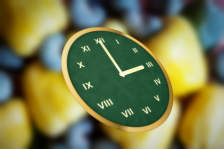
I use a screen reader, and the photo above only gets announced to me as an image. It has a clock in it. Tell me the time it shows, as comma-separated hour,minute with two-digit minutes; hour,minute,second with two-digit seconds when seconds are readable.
3,00
